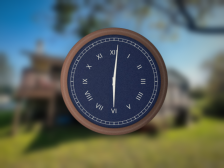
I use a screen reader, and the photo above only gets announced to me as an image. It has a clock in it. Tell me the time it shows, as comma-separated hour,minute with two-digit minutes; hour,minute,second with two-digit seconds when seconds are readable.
6,01
